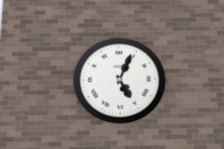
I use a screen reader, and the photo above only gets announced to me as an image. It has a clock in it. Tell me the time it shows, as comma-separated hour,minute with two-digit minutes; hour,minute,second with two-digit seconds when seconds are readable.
5,04
